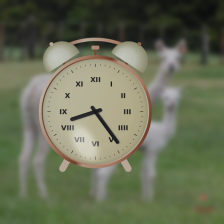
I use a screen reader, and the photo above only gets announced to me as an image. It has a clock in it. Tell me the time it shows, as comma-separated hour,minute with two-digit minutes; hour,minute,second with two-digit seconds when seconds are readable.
8,24
